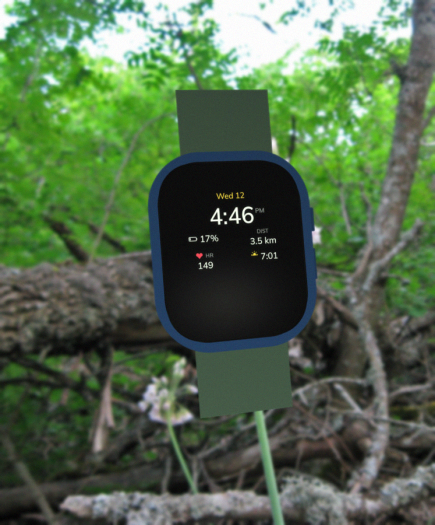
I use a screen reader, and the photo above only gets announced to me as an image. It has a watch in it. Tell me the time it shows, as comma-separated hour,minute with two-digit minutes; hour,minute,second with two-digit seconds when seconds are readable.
4,46
